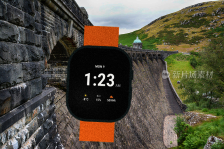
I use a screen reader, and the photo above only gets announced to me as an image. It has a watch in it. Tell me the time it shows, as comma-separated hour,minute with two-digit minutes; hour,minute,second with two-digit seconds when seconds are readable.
1,23
